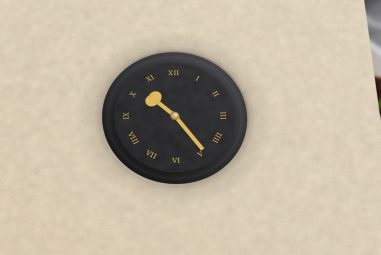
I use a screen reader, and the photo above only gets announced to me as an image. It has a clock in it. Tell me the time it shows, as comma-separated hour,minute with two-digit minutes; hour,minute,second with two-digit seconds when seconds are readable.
10,24
